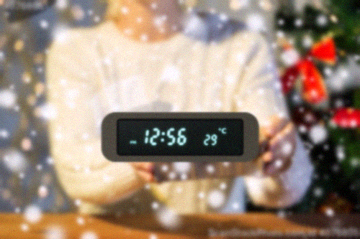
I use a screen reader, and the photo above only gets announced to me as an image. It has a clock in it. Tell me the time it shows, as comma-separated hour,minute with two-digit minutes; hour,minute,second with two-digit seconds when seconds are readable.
12,56
